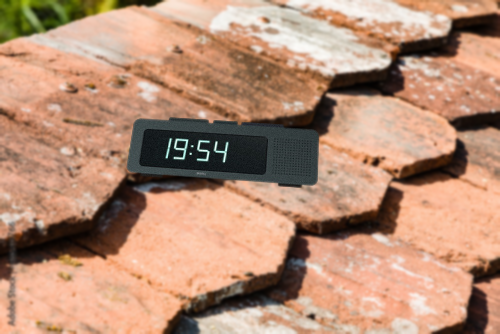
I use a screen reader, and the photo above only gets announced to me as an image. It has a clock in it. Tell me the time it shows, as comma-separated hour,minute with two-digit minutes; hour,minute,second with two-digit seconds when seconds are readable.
19,54
